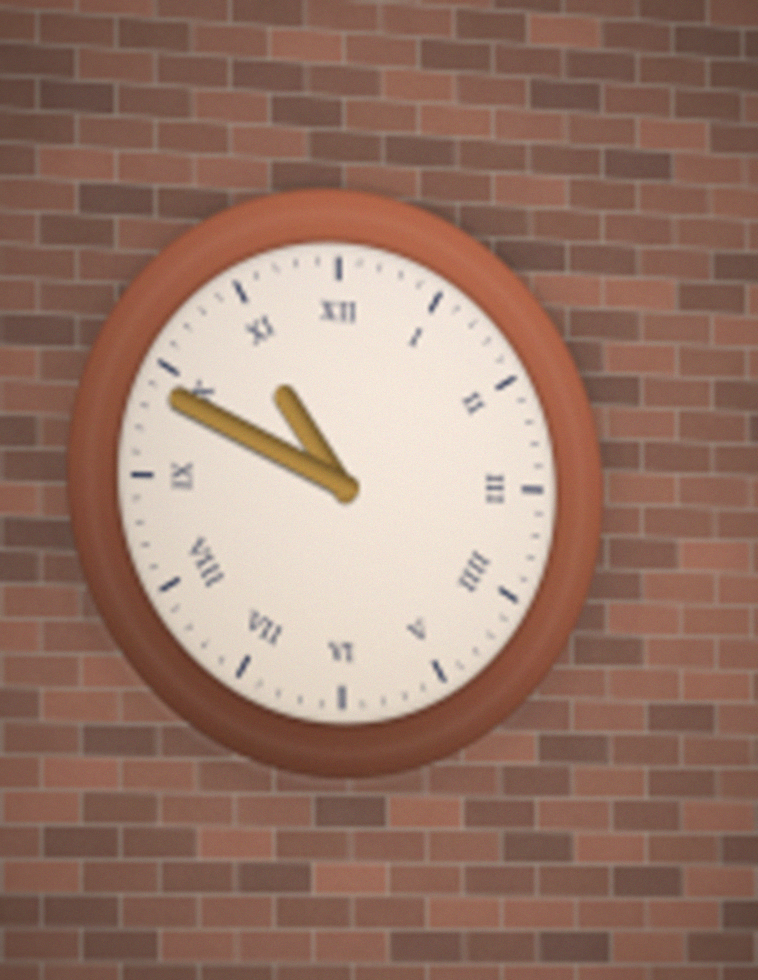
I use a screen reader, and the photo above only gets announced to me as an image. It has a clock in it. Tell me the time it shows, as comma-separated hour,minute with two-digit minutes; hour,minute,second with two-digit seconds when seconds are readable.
10,49
